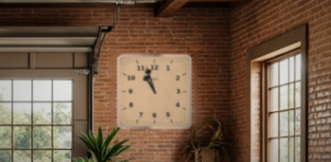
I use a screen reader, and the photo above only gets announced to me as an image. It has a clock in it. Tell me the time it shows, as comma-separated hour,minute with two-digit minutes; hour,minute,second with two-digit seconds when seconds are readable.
10,57
